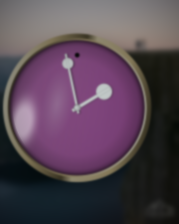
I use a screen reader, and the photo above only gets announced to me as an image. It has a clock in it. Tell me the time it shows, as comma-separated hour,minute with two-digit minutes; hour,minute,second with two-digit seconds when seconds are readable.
1,58
